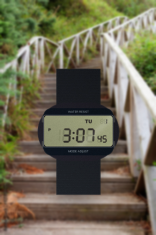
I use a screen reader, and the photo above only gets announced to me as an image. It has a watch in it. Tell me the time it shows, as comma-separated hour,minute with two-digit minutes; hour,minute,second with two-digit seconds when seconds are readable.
3,07,45
